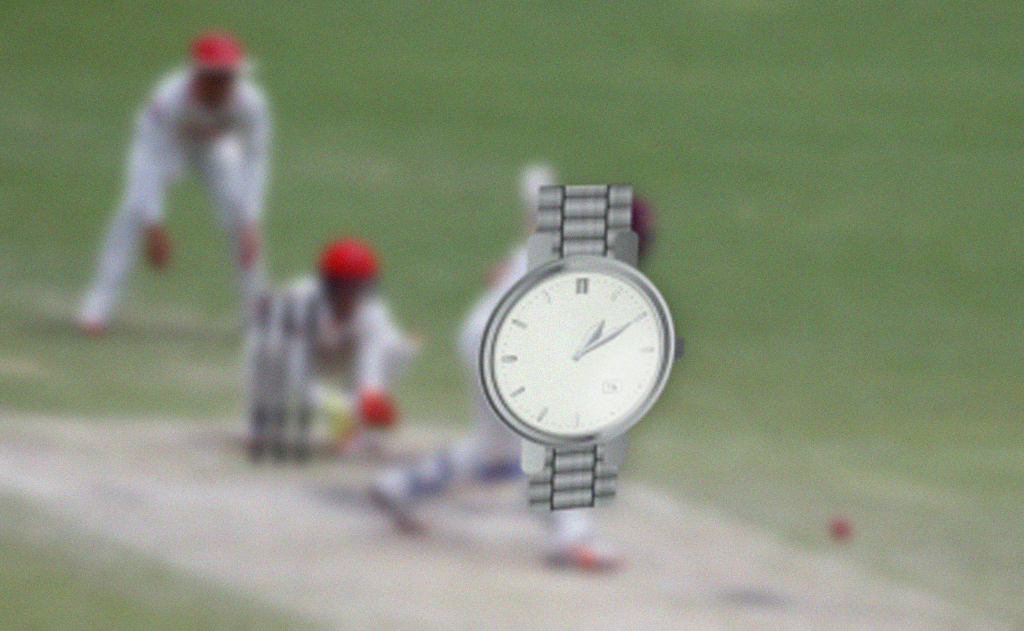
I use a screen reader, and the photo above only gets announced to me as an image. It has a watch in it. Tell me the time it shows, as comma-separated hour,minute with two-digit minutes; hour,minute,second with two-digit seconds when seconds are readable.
1,10
